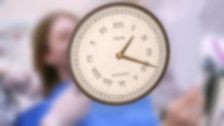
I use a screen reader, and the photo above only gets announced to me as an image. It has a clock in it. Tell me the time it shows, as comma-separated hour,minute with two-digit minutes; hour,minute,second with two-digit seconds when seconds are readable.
1,19
